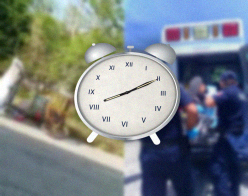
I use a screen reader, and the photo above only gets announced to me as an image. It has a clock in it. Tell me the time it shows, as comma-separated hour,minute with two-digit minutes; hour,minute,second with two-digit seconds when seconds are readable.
8,10
